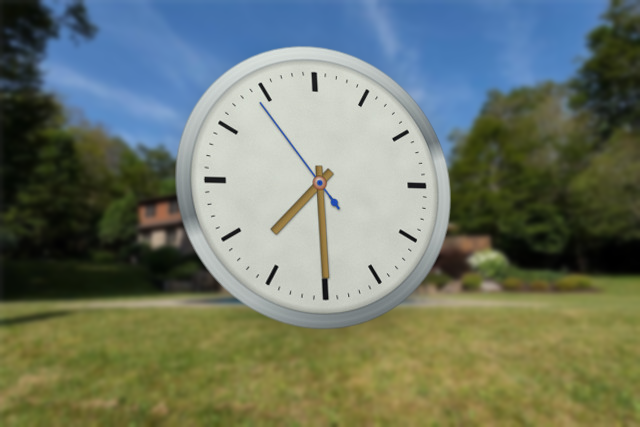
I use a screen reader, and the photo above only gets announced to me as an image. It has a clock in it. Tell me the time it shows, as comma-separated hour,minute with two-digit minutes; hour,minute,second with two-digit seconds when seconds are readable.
7,29,54
